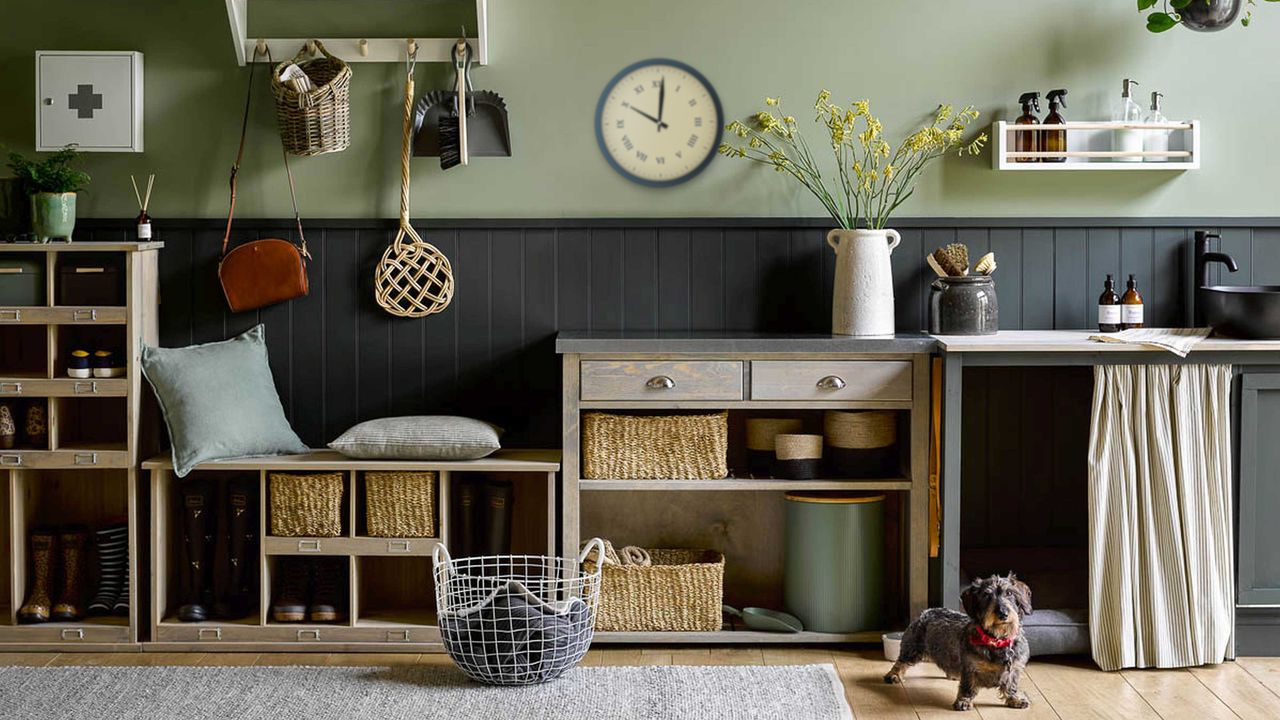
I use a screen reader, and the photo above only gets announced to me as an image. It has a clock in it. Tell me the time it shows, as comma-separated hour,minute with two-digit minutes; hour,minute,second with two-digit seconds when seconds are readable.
10,01
